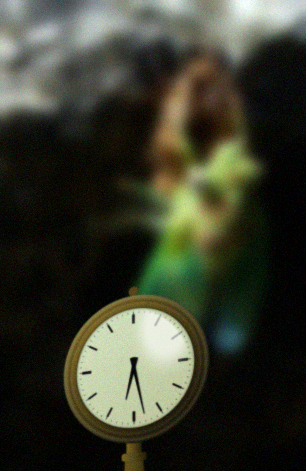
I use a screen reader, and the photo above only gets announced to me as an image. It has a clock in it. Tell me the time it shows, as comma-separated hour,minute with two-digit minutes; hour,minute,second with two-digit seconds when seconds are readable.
6,28
